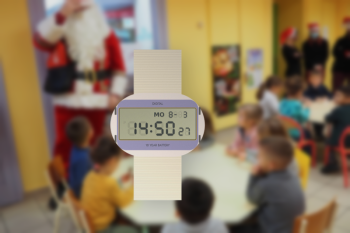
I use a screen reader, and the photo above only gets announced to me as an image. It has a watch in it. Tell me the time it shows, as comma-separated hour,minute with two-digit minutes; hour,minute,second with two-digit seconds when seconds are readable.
14,50,27
